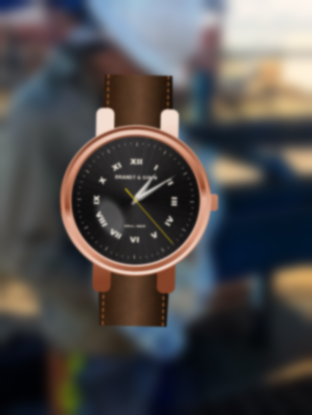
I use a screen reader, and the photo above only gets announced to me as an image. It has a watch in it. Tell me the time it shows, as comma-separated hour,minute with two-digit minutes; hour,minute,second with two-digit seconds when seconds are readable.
1,09,23
